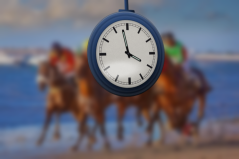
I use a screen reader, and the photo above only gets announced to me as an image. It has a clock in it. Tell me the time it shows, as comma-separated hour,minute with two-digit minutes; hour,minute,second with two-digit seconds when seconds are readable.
3,58
